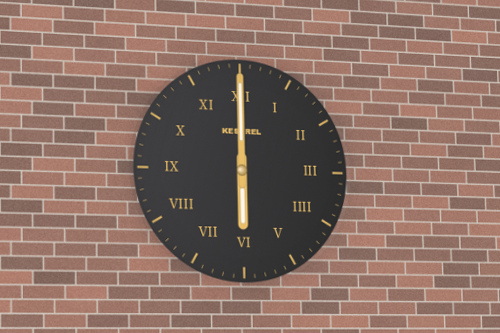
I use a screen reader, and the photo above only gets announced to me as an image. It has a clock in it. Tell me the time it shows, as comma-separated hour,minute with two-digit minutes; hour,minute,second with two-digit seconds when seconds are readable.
6,00
